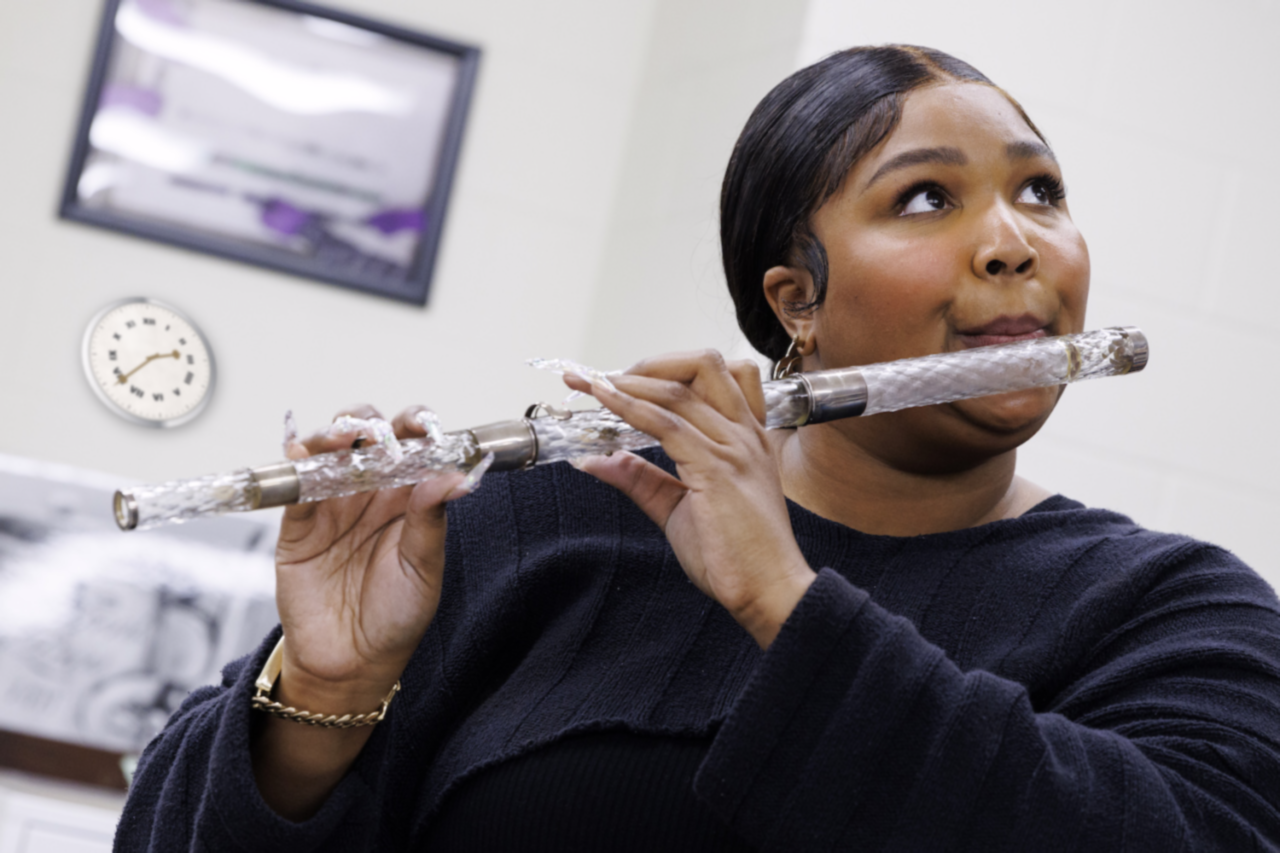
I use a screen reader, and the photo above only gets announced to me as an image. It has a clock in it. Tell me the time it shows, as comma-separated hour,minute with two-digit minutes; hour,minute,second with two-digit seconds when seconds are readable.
2,39
